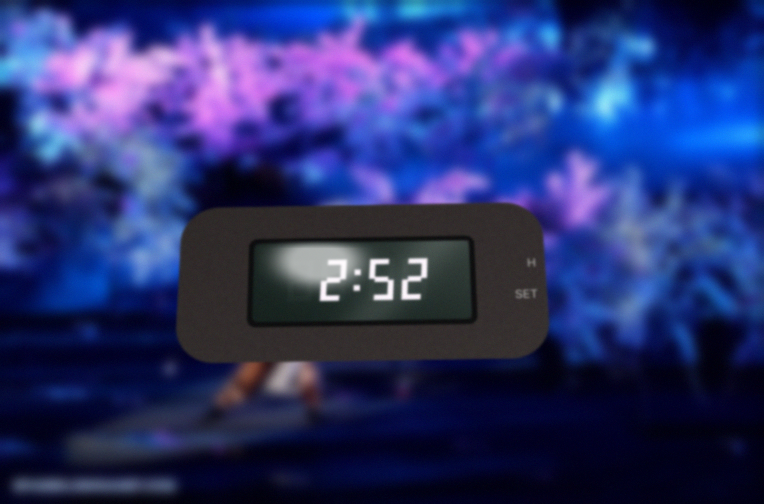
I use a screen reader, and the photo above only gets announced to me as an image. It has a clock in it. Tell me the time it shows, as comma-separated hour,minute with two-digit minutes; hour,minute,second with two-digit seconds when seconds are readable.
2,52
